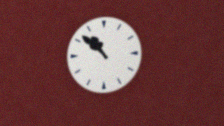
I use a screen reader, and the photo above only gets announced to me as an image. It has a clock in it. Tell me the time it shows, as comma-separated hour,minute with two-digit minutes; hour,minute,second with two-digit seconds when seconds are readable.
10,52
